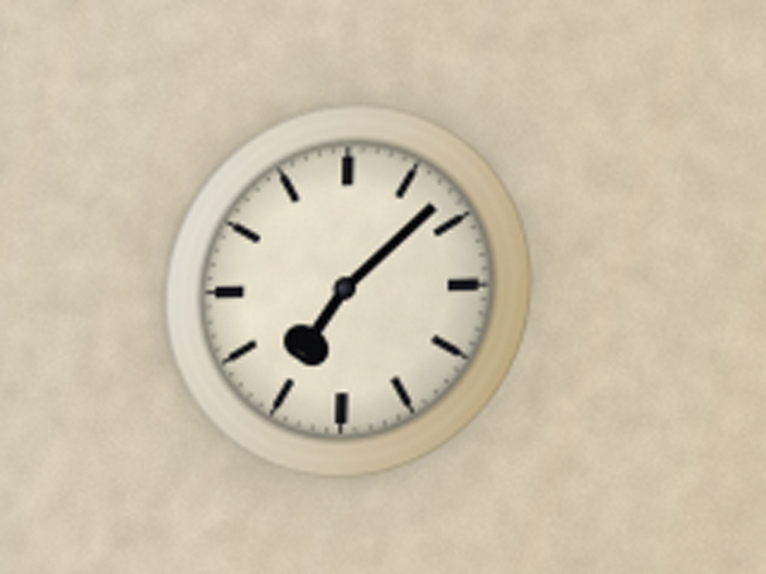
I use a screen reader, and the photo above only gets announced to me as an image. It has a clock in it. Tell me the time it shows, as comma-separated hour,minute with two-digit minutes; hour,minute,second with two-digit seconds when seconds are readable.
7,08
